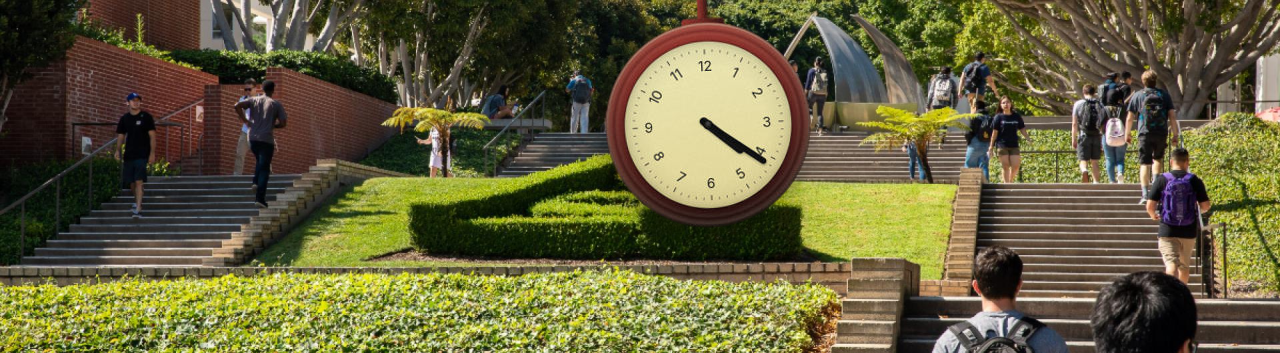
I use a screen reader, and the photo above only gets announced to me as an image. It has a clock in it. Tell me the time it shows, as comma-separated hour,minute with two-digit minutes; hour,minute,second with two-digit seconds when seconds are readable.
4,21
